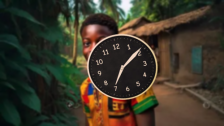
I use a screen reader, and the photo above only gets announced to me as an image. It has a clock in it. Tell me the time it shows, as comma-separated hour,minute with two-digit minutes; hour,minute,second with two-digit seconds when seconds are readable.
7,09
